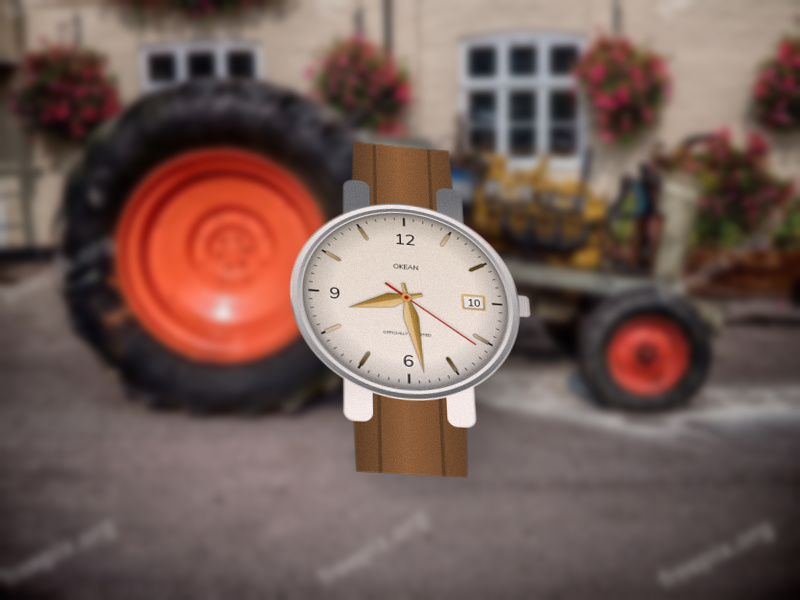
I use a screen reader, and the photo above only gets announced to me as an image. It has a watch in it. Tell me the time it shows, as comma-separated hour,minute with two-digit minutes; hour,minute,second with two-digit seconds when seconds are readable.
8,28,21
